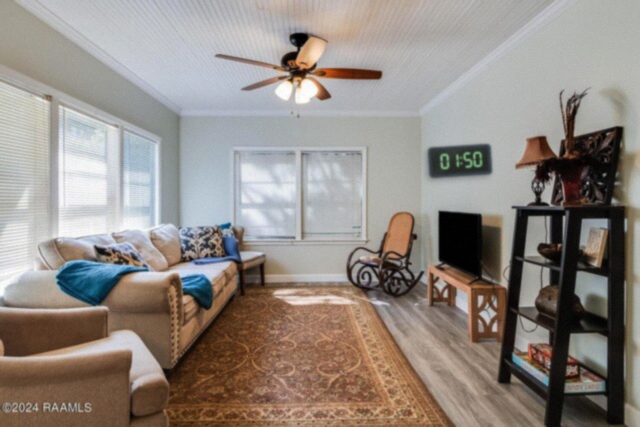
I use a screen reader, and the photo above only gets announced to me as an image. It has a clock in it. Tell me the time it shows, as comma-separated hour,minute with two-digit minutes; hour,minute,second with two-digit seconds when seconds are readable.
1,50
